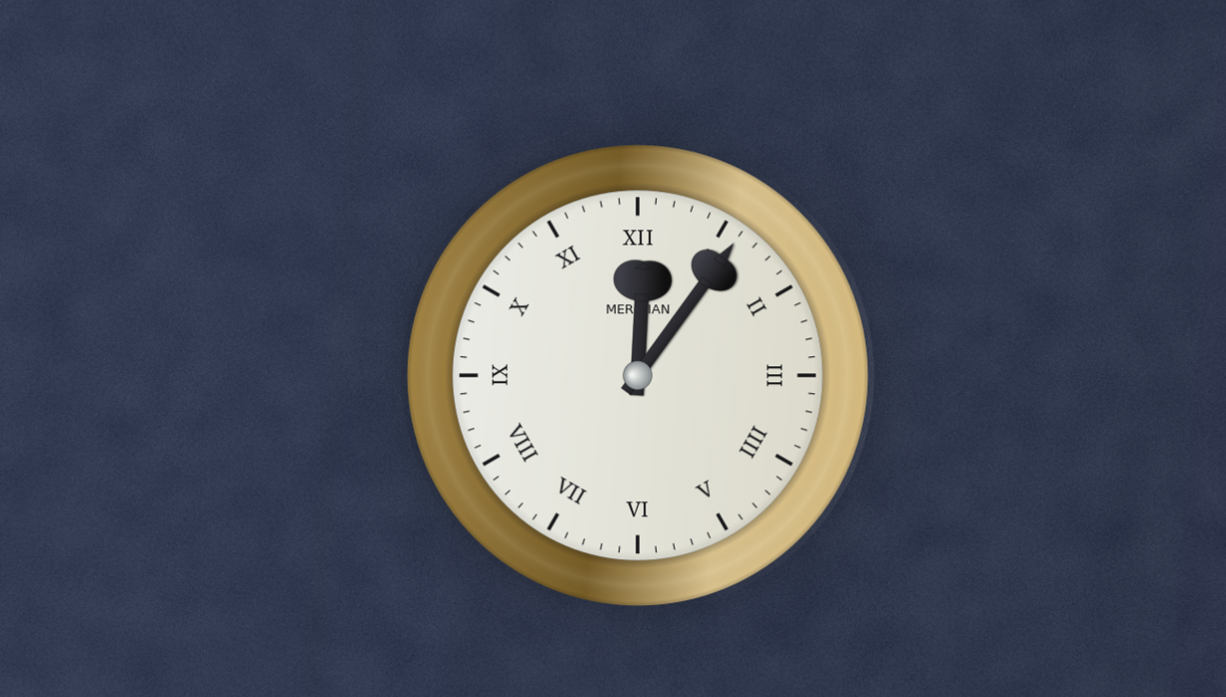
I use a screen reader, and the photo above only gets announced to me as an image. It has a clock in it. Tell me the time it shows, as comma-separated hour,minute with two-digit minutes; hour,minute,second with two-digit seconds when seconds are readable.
12,06
